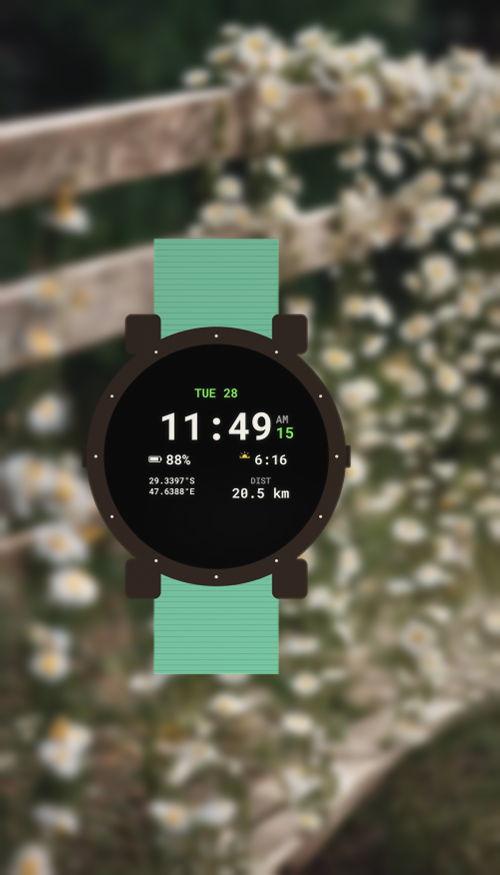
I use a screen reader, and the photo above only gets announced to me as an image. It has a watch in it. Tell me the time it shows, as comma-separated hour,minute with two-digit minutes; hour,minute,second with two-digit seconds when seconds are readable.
11,49,15
